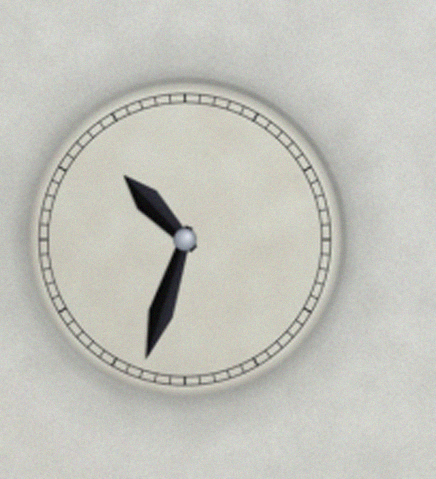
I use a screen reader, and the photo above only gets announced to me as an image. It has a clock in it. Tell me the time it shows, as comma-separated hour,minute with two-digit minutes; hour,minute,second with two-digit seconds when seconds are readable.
10,33
